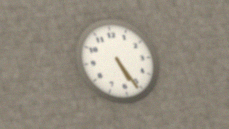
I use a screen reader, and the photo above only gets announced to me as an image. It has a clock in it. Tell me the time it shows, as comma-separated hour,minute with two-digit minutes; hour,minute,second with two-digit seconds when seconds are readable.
5,26
